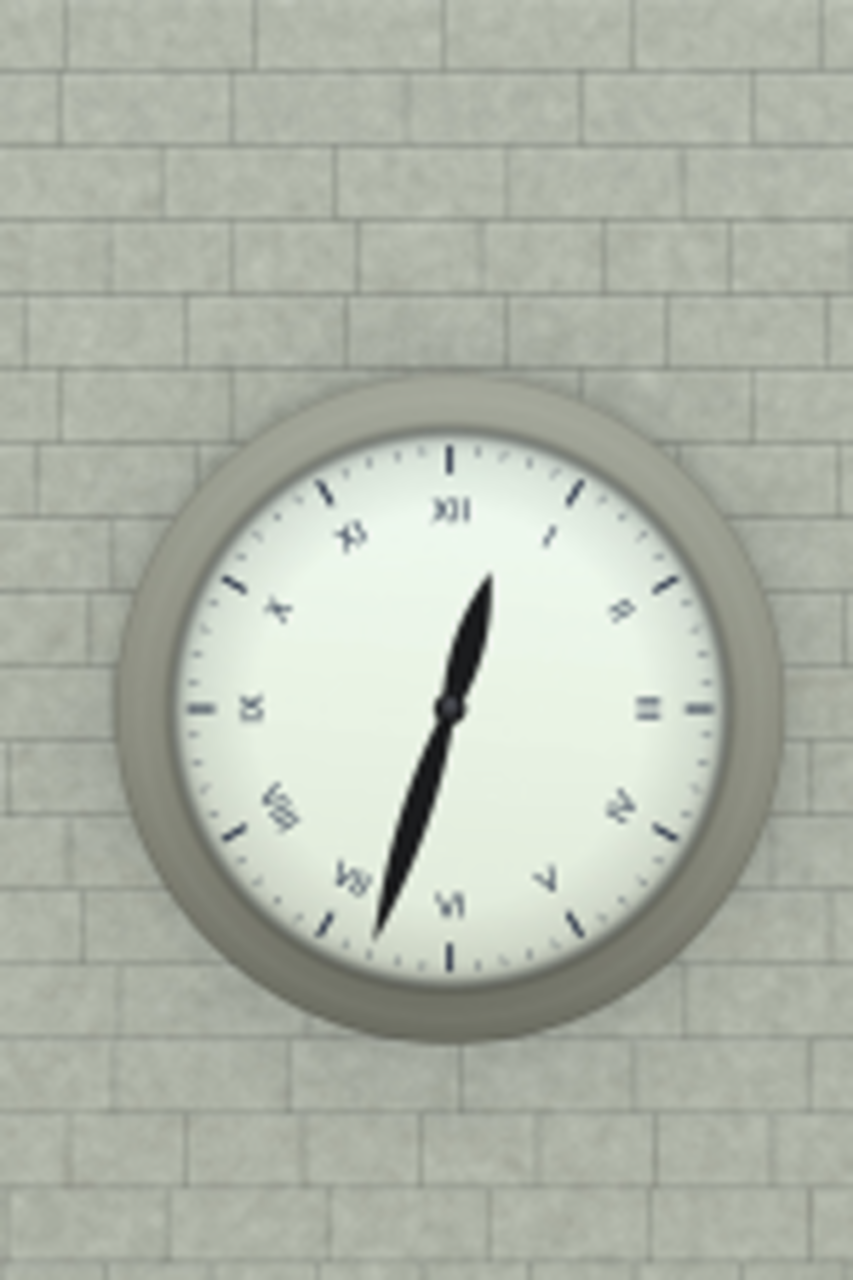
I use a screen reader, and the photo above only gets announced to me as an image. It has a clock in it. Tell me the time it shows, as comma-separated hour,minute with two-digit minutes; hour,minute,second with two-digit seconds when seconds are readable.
12,33
